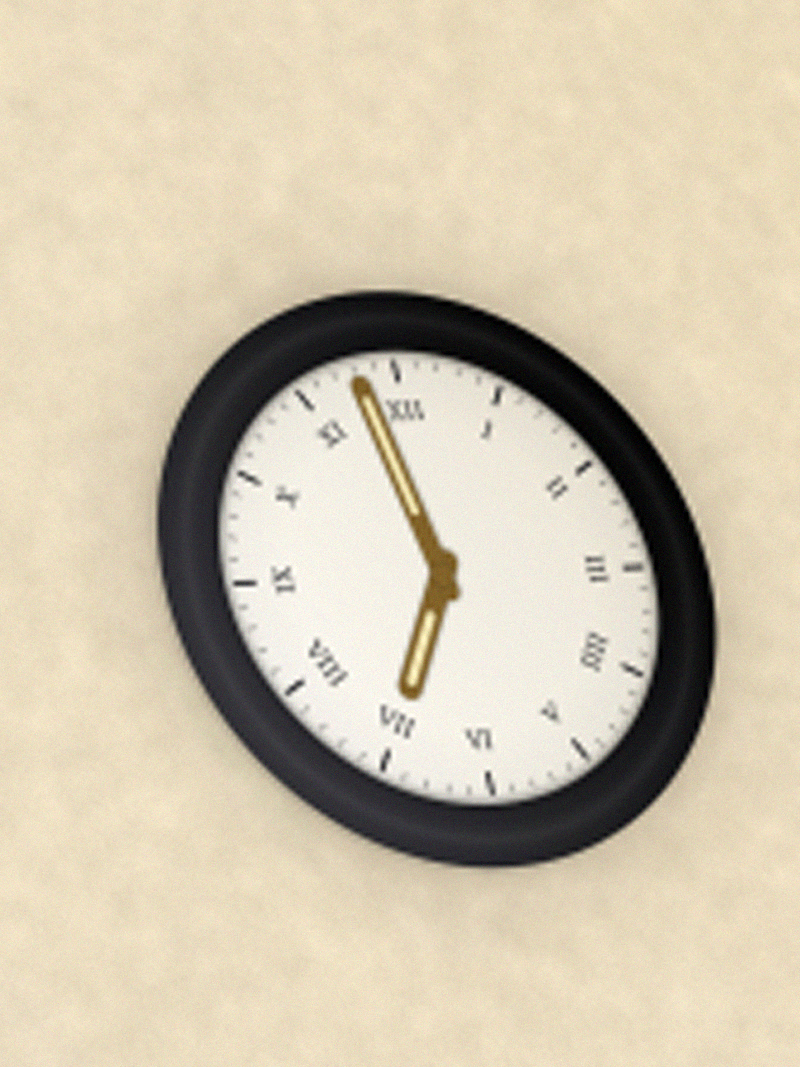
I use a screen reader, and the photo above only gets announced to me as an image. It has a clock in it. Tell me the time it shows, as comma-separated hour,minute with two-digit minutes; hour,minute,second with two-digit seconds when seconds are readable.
6,58
